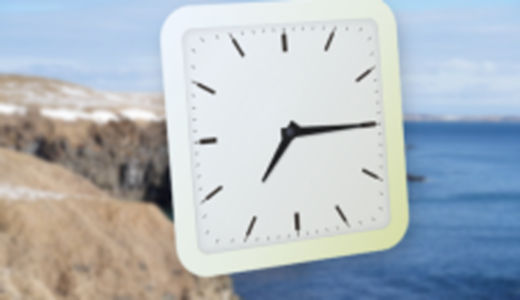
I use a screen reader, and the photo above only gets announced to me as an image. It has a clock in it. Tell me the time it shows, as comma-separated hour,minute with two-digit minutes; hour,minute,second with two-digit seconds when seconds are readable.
7,15
